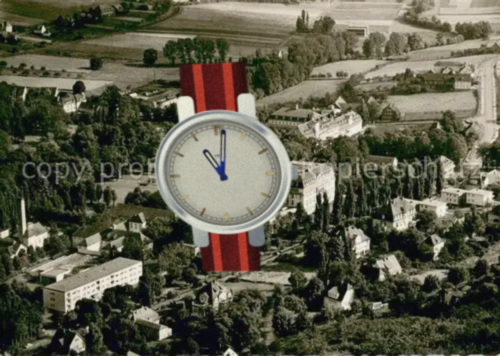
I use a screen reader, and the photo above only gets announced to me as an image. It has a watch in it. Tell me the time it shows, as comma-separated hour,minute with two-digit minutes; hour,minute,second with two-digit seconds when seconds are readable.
11,01
